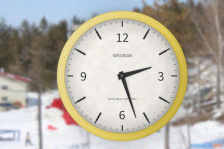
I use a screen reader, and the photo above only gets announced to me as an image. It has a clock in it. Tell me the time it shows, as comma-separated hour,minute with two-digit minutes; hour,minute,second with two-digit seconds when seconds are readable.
2,27
